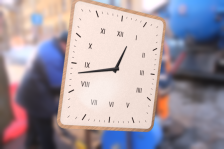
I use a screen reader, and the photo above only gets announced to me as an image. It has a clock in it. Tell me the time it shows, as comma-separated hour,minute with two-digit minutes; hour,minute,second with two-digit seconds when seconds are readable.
12,43
